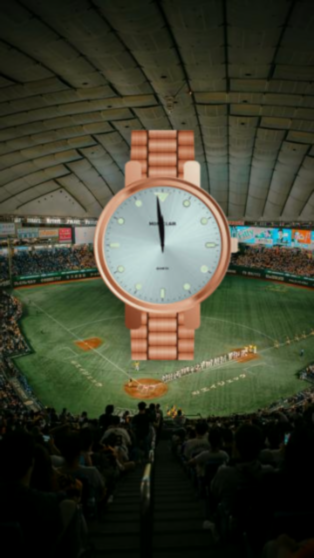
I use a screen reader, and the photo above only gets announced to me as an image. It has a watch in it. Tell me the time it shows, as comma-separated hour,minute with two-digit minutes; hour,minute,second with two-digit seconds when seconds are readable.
11,59
